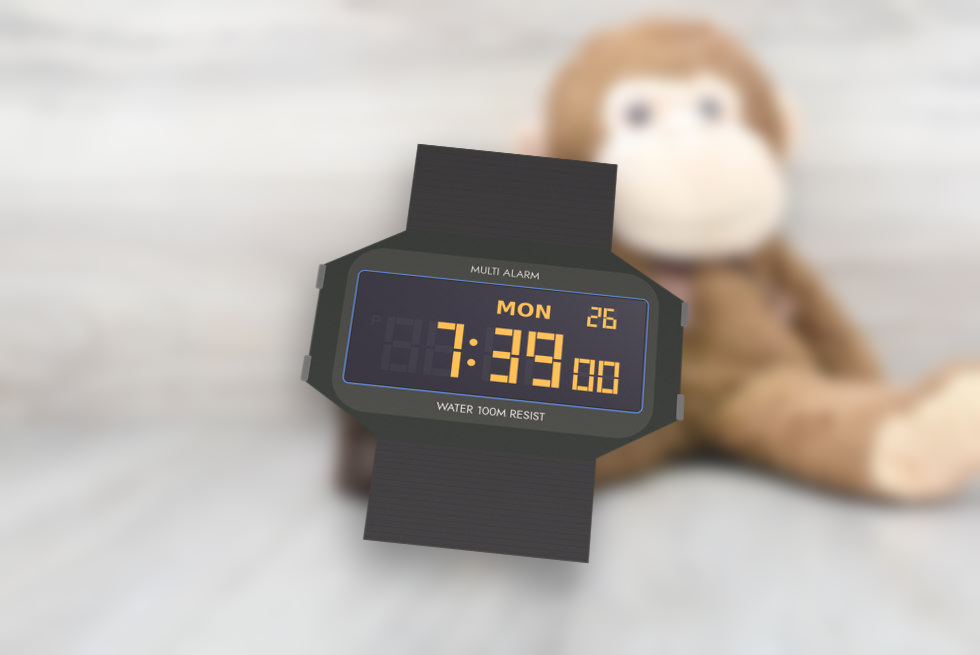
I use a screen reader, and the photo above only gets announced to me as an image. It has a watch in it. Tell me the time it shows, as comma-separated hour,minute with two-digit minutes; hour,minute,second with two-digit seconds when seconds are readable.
7,39,00
